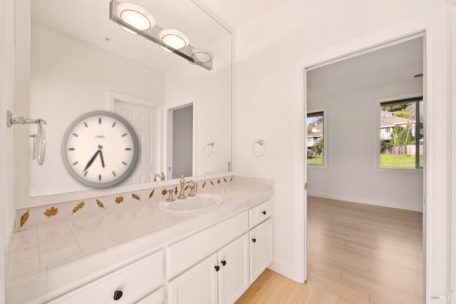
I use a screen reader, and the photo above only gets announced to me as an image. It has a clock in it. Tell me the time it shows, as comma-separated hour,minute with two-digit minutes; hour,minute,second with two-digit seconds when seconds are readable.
5,36
